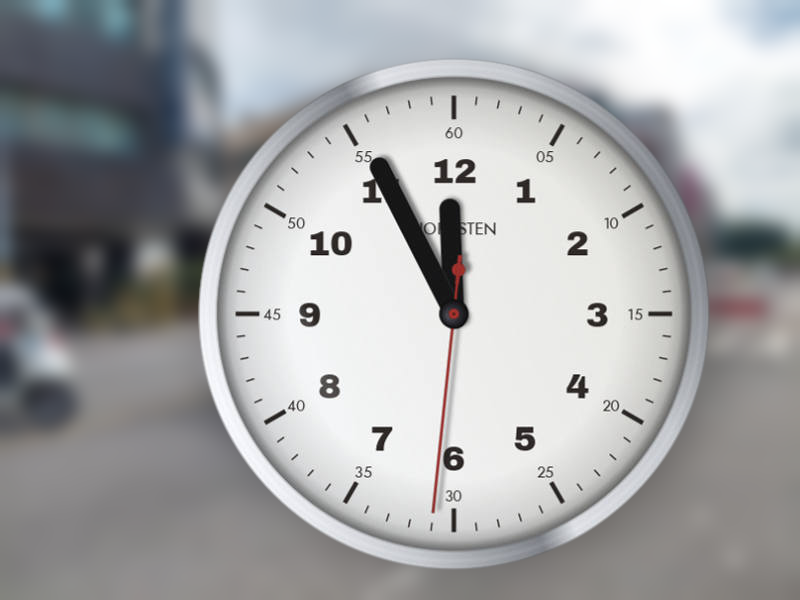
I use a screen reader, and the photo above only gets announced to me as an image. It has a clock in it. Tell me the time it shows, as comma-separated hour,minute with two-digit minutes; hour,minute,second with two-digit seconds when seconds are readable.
11,55,31
